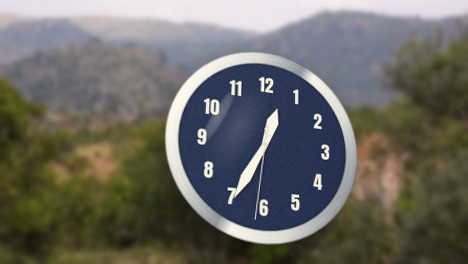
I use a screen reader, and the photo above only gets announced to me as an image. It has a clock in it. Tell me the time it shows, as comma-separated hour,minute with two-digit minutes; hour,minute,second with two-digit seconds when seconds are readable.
12,34,31
